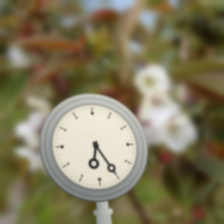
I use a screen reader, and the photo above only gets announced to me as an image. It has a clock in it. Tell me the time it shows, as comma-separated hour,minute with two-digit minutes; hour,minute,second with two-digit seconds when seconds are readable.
6,25
